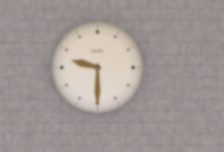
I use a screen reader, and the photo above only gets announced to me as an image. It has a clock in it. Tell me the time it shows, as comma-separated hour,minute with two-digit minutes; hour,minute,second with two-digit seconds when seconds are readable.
9,30
